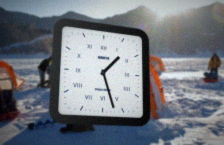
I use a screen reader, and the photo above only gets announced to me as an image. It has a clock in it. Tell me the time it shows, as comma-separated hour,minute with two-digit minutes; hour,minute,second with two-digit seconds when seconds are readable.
1,27
